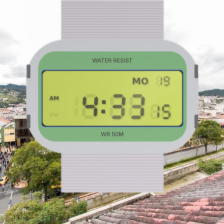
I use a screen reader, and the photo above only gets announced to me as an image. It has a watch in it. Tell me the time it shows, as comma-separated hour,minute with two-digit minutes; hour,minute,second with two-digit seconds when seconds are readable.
4,33,15
